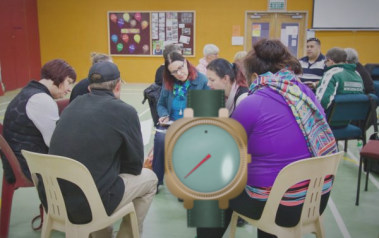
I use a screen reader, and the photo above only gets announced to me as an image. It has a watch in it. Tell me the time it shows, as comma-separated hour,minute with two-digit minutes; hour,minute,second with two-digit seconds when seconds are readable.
7,38
